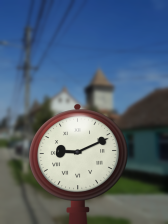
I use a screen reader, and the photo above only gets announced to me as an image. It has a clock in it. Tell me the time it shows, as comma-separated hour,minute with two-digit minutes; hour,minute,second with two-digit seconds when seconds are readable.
9,11
